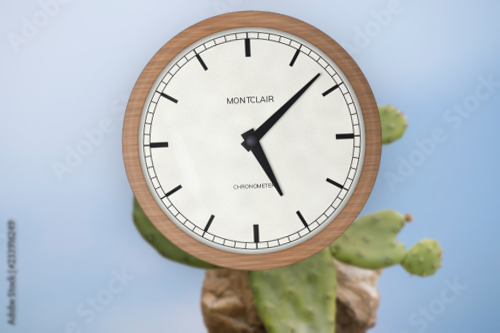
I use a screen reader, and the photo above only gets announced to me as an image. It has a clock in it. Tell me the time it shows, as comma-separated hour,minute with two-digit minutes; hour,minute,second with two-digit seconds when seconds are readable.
5,08
